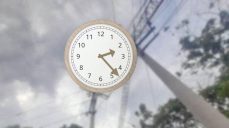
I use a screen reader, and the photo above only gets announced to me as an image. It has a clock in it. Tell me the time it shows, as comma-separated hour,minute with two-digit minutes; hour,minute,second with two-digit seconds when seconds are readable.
2,23
